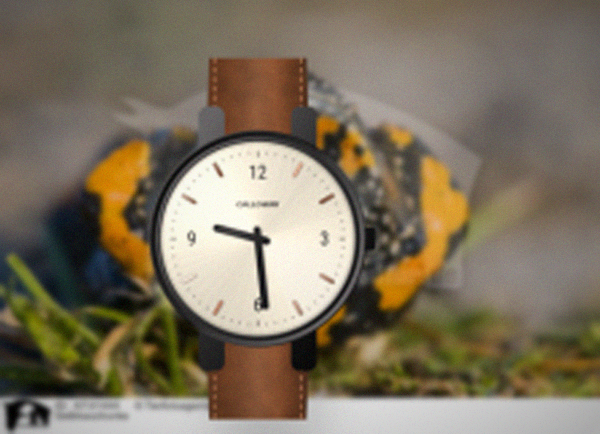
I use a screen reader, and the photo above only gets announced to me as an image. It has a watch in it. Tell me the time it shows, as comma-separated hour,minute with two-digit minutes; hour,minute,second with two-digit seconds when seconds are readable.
9,29
